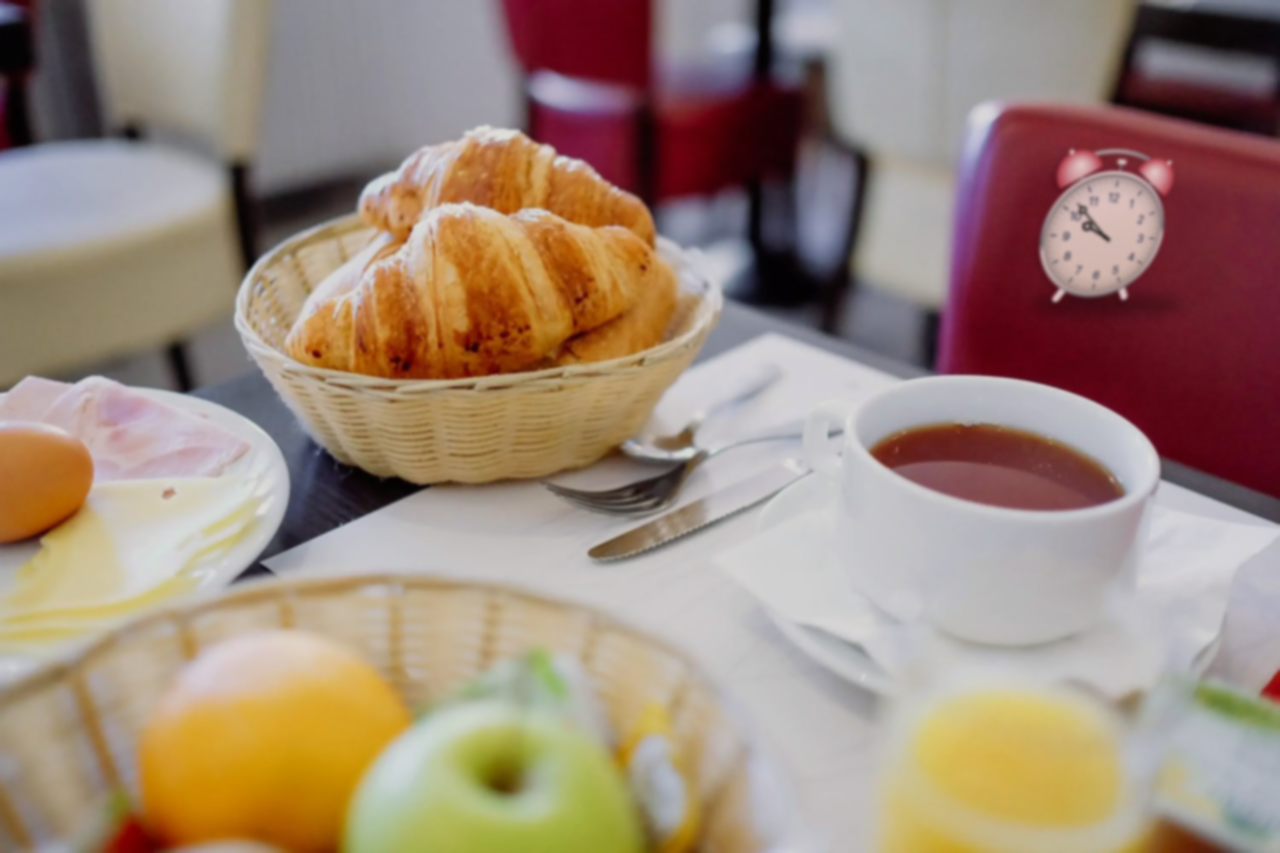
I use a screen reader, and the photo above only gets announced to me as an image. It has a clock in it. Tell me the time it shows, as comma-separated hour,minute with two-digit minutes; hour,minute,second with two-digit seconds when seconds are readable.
9,52
